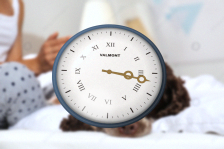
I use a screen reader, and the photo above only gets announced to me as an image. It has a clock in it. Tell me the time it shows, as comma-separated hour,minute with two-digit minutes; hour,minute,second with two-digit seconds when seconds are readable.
3,17
